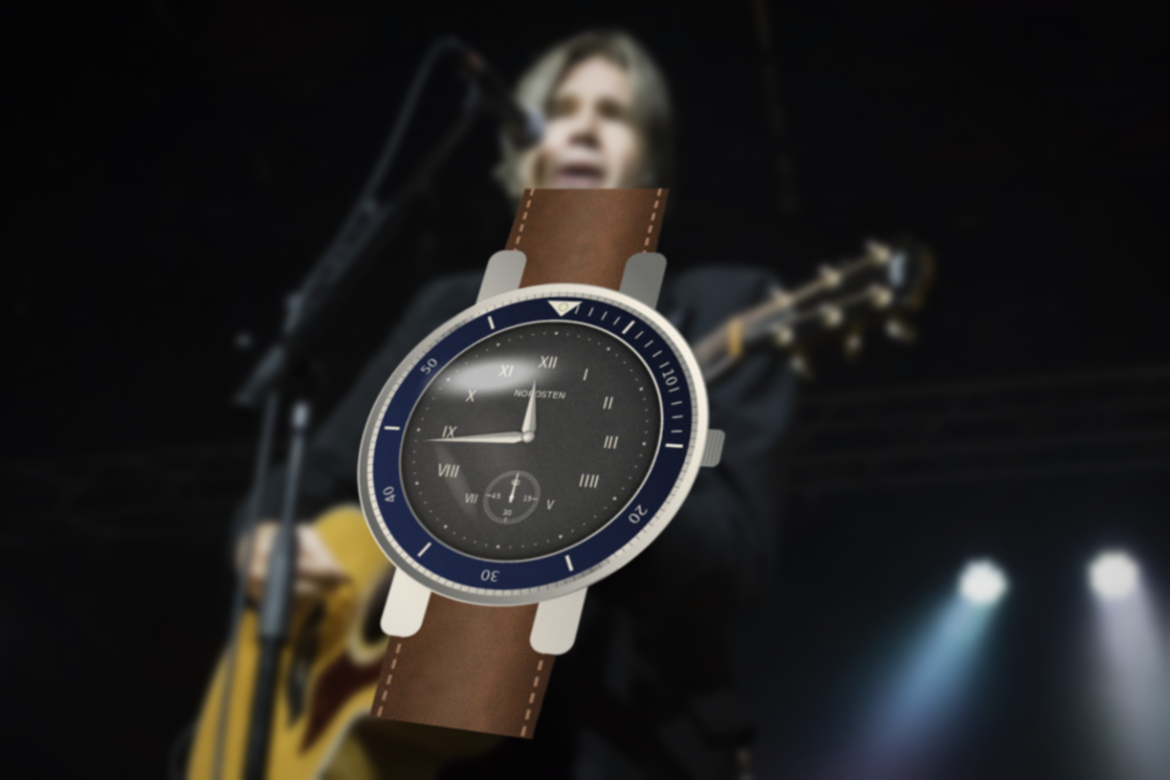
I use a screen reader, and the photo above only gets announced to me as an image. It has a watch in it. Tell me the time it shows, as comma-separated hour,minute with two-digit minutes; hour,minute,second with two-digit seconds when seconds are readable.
11,44
